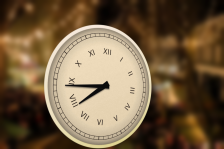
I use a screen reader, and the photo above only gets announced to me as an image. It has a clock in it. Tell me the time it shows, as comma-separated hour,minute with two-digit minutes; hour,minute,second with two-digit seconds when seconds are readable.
7,44
